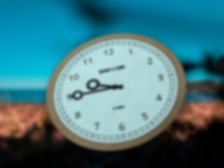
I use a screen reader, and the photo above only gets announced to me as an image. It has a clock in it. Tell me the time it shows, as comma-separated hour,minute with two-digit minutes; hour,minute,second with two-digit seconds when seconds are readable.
9,45
